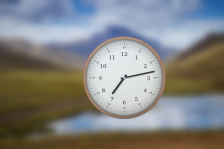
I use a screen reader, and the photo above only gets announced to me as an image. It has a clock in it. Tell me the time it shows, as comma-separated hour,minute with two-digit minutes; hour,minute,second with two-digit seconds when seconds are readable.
7,13
